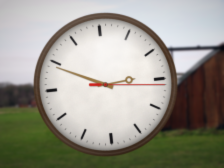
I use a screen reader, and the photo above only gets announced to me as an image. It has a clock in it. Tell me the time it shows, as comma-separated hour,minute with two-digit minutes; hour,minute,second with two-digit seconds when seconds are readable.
2,49,16
